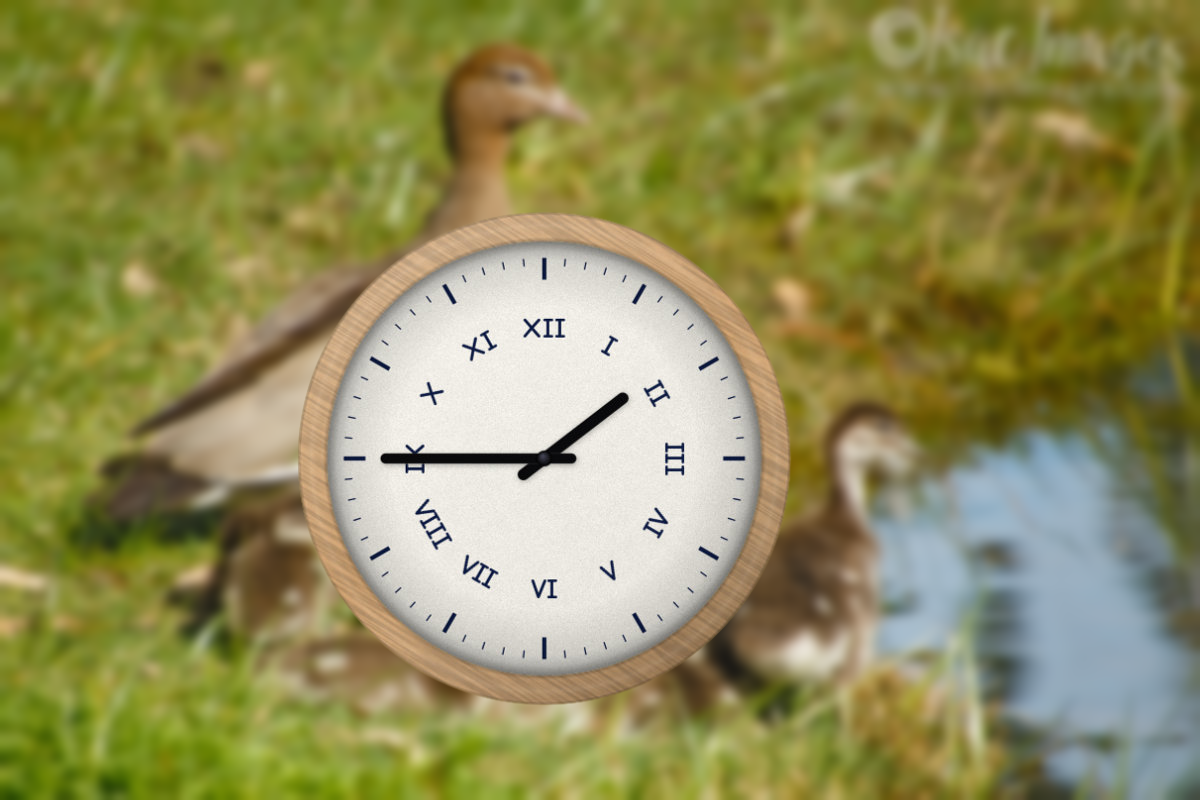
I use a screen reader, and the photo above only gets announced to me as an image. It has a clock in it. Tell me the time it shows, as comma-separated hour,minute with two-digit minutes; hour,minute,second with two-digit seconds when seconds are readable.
1,45
